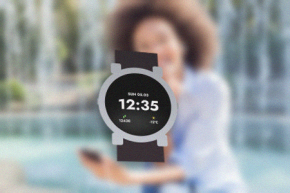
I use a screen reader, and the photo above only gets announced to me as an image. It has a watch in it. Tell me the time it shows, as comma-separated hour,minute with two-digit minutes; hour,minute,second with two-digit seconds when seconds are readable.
12,35
